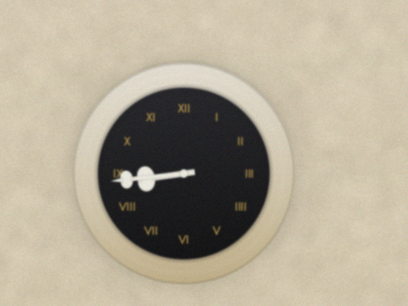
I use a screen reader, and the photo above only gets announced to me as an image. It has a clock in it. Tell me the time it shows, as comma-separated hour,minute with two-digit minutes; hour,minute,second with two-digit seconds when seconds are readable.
8,44
